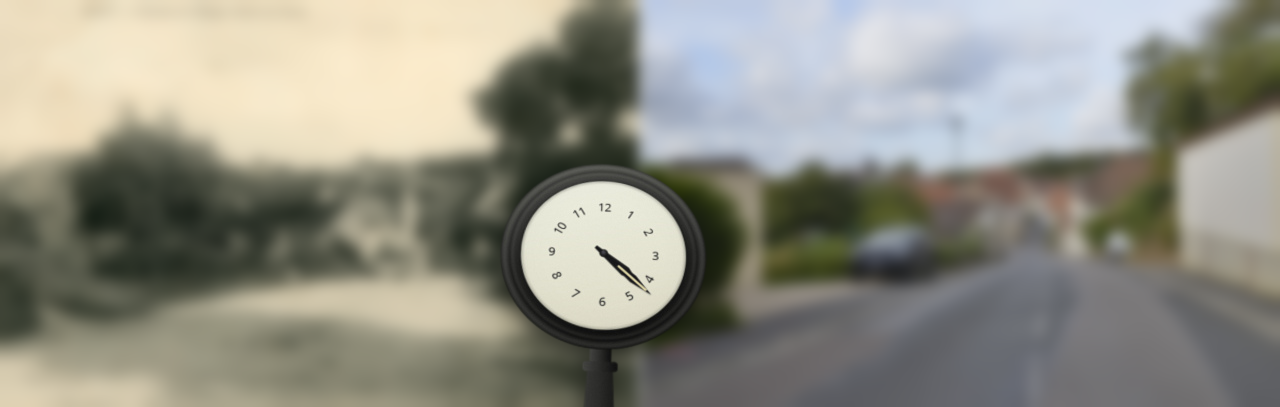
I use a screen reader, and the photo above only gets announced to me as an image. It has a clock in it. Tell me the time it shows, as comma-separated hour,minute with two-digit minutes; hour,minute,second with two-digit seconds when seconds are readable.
4,22
